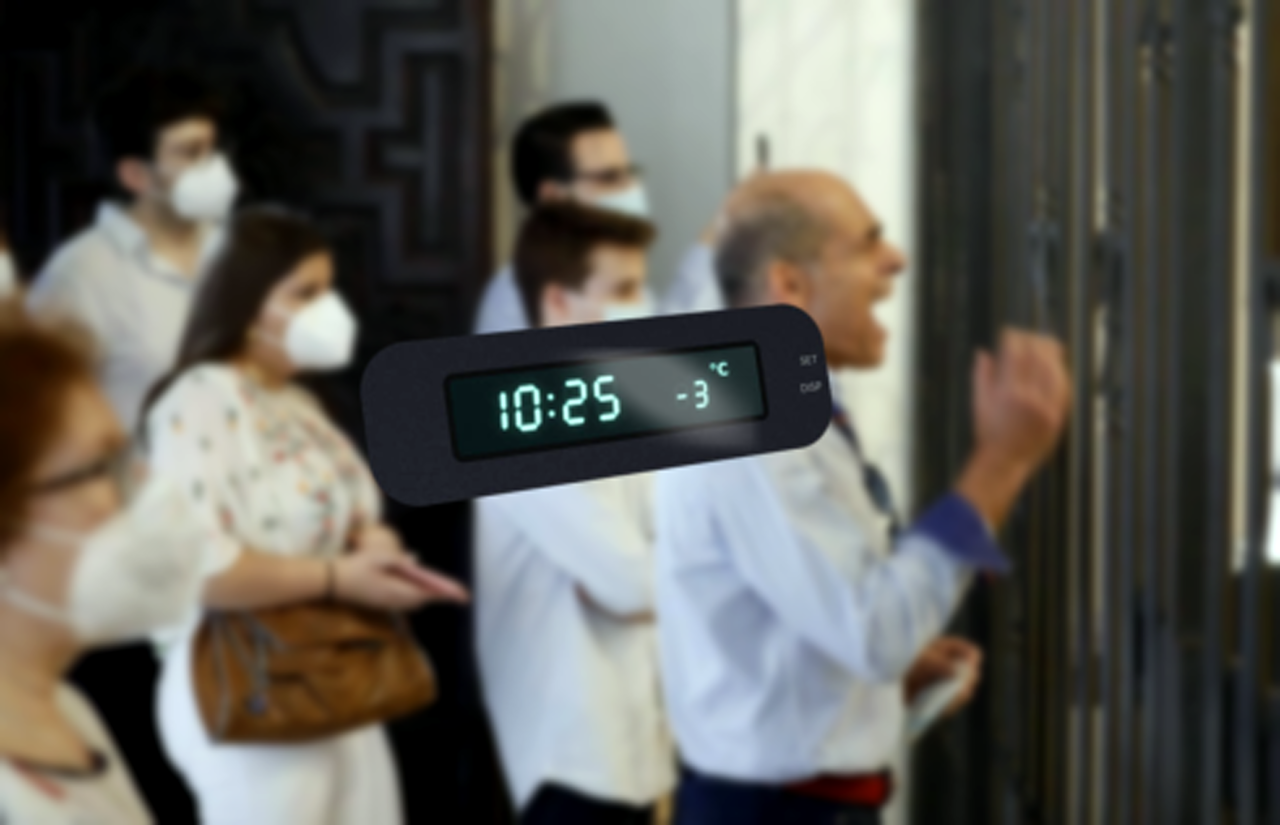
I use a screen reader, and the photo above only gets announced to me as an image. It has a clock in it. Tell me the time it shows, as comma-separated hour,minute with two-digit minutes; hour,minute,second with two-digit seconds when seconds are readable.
10,25
